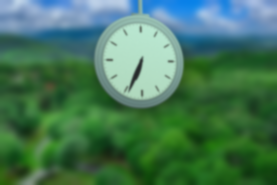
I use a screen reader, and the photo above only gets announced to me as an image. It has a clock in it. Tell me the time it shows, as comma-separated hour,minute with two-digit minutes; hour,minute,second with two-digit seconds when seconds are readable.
6,34
